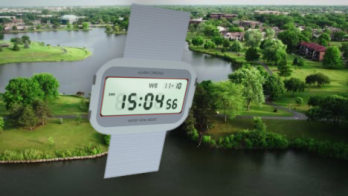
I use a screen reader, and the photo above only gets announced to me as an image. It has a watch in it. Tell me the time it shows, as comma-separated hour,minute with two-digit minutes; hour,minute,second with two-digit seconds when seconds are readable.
15,04,56
